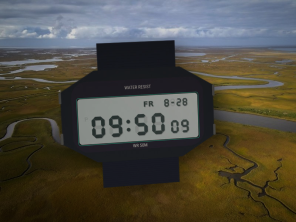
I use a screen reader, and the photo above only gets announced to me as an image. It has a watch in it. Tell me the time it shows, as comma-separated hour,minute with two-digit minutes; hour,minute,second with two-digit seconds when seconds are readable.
9,50,09
